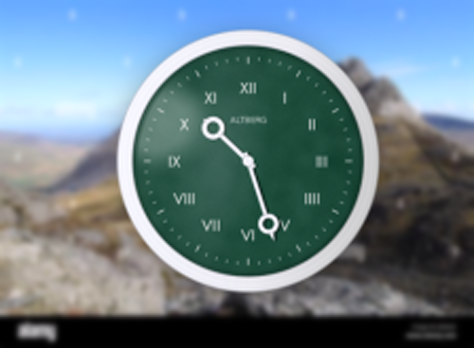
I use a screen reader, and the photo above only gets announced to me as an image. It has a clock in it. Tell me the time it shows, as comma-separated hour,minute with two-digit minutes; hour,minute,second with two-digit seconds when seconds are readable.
10,27
